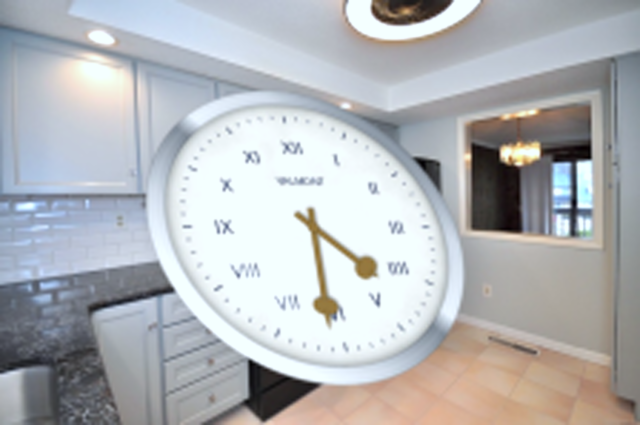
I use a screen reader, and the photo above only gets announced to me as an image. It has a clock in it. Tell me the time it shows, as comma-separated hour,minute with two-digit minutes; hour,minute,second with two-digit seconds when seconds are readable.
4,31
